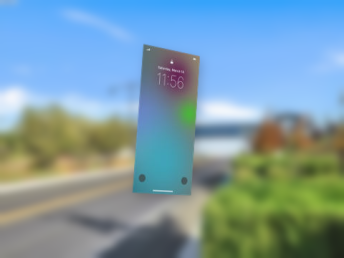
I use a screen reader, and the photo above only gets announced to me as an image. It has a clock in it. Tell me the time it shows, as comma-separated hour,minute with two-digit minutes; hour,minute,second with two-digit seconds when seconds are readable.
11,56
